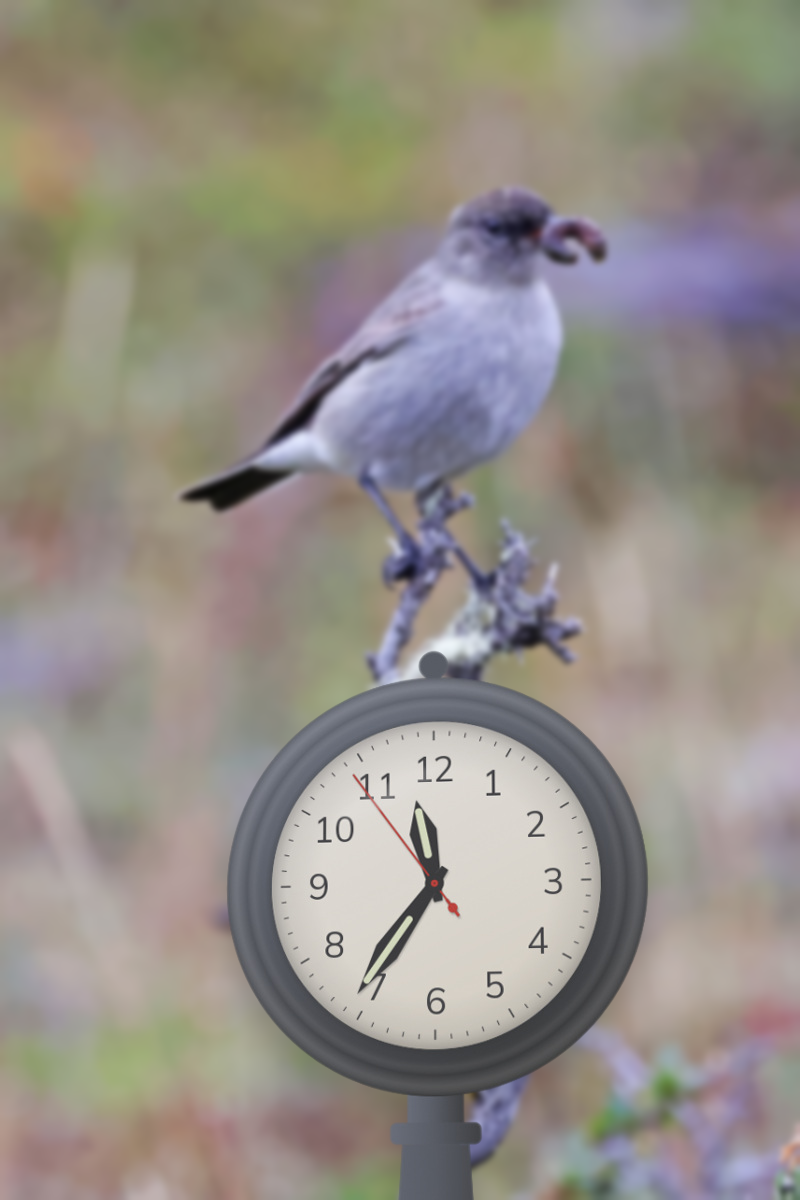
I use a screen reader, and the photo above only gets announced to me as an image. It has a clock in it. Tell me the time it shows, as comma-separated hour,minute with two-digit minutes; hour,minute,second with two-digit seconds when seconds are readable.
11,35,54
